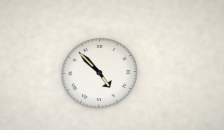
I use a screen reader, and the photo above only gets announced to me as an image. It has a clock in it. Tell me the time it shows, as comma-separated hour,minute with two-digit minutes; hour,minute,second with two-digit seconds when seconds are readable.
4,53
